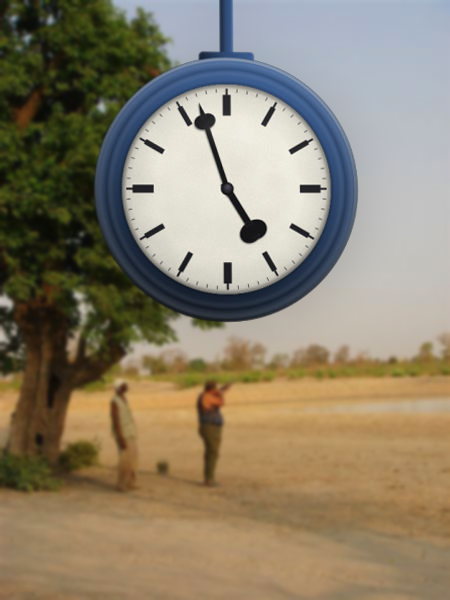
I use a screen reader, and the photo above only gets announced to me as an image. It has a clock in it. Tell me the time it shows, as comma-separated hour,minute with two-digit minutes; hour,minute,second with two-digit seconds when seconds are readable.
4,57
